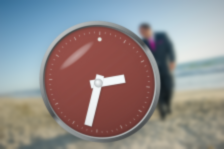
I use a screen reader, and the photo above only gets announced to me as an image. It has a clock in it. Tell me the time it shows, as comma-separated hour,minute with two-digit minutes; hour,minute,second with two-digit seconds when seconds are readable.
2,32
